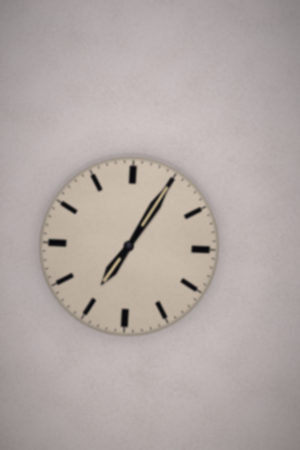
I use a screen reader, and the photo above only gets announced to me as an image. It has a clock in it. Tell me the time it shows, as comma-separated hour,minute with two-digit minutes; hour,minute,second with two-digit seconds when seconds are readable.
7,05
